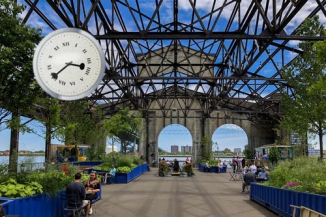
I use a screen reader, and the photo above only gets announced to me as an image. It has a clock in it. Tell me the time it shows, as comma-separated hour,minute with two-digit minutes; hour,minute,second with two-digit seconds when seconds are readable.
3,40
